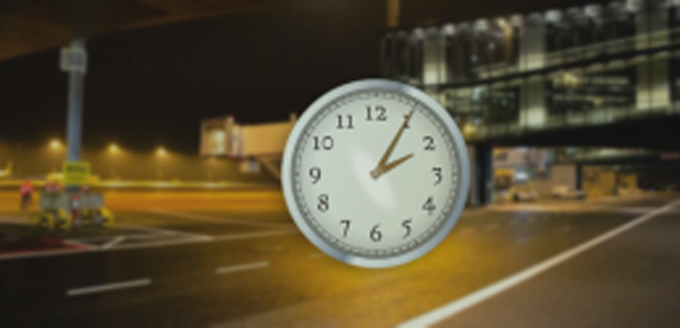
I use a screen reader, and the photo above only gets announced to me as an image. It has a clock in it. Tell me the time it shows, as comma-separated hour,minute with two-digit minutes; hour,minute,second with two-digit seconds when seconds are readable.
2,05
